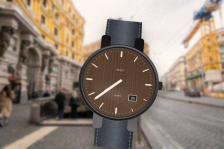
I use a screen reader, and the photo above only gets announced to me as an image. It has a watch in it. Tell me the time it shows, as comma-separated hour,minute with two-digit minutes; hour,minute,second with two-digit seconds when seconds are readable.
7,38
